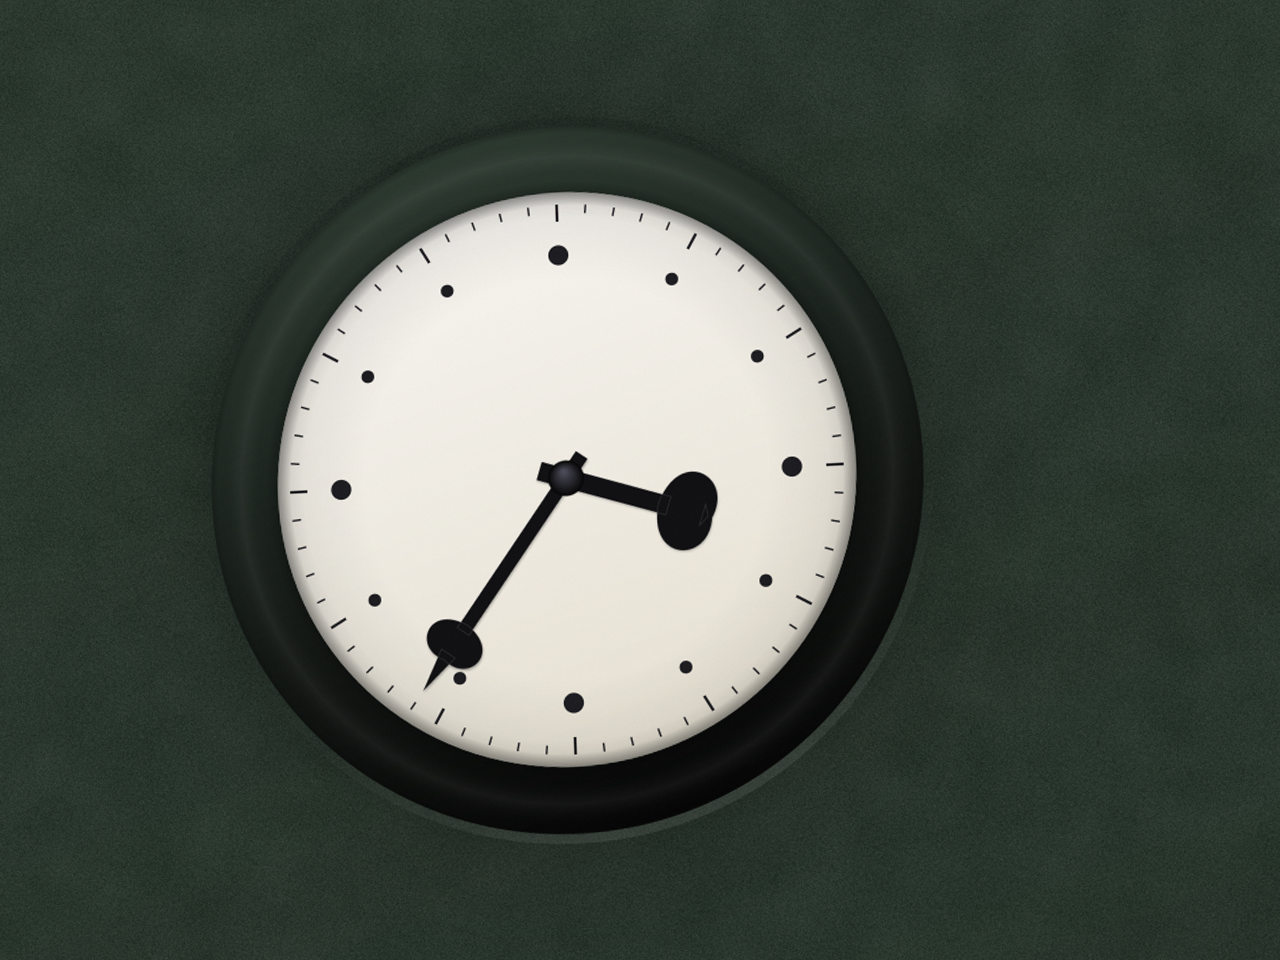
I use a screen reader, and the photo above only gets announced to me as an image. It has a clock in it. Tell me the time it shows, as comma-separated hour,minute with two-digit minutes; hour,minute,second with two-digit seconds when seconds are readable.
3,36
